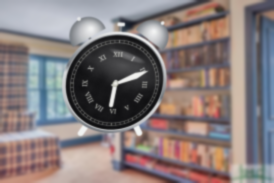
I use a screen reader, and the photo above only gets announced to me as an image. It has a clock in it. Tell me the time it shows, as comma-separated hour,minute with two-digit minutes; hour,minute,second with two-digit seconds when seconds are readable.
6,11
